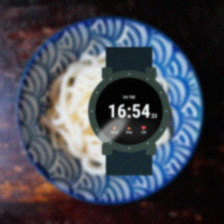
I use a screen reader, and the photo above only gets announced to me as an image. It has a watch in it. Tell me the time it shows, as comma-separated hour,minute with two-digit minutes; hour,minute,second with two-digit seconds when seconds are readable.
16,54
